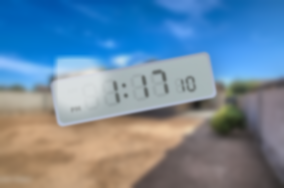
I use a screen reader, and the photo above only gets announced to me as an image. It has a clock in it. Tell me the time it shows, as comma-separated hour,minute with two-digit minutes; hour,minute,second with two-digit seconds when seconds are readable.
1,17,10
